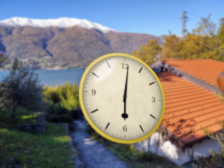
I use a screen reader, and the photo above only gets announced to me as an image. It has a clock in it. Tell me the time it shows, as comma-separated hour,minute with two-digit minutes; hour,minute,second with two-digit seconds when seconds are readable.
6,01
